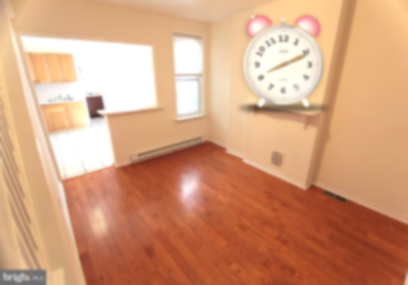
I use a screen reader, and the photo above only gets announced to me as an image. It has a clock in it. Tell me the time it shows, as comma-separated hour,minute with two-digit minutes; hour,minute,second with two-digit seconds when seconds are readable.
8,11
